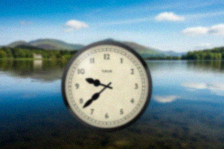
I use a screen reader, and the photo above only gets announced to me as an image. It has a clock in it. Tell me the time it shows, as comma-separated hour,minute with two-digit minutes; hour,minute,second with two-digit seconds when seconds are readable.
9,38
